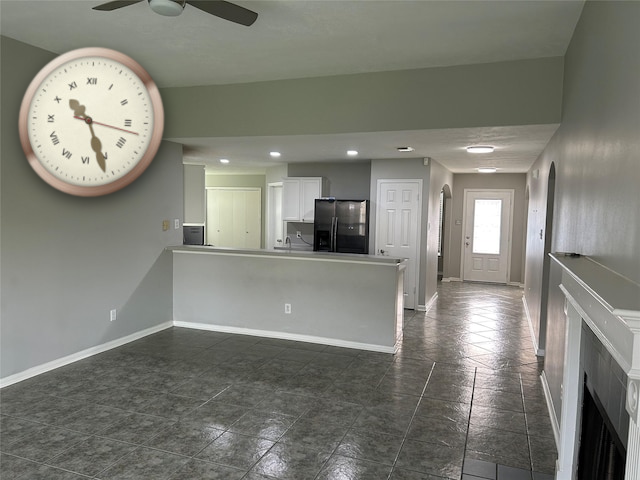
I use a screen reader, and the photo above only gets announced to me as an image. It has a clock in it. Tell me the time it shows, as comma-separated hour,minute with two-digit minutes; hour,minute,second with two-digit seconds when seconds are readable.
10,26,17
